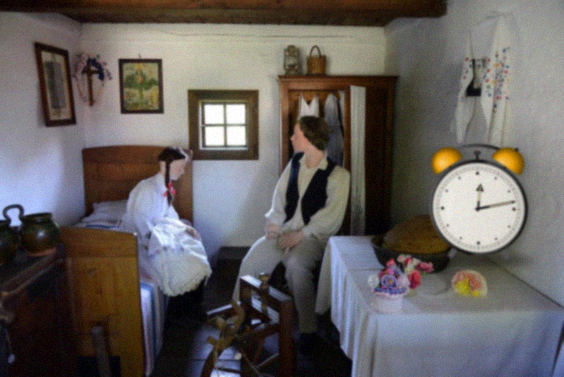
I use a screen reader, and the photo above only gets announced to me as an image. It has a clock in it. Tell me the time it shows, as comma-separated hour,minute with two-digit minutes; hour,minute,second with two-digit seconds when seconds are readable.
12,13
